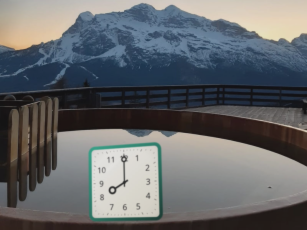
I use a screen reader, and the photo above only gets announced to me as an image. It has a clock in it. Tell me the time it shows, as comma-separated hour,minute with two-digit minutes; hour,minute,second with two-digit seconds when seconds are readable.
8,00
